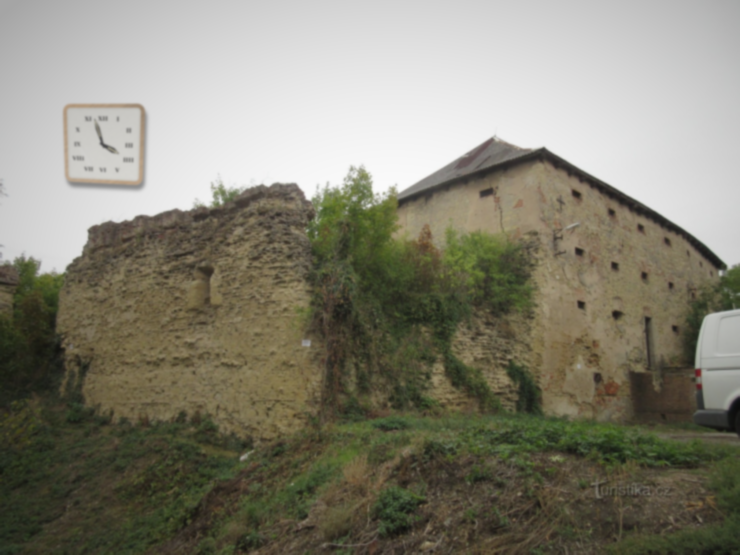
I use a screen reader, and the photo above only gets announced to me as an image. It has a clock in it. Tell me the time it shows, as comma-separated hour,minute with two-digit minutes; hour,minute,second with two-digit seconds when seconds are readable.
3,57
